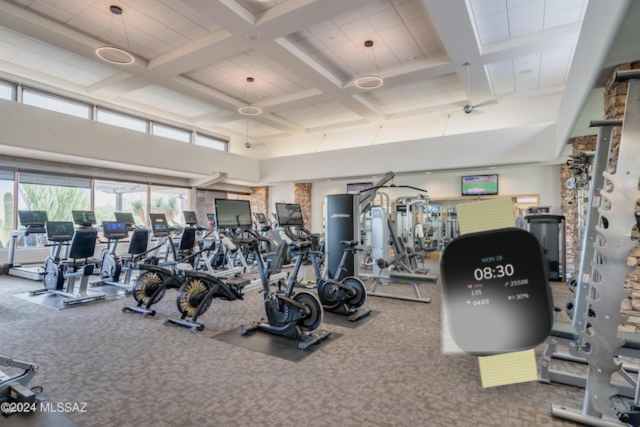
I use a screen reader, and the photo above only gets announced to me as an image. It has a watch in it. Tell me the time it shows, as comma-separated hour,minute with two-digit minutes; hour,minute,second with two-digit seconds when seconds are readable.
8,30
